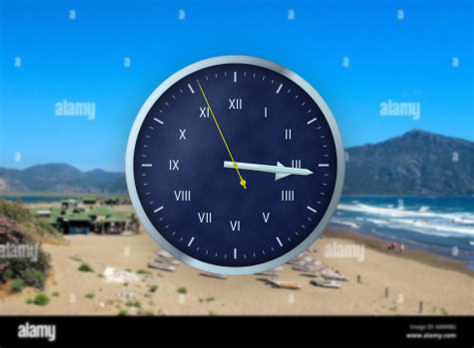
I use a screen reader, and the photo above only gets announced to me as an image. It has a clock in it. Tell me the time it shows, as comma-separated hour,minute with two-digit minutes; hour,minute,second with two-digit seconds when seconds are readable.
3,15,56
